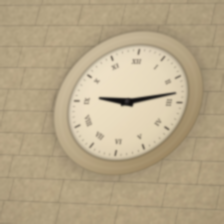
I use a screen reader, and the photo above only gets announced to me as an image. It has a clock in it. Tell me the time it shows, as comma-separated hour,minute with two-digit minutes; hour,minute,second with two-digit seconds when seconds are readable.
9,13
